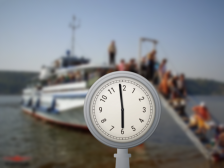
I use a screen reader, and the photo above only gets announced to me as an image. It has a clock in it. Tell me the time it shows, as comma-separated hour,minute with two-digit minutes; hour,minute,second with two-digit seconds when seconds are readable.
5,59
